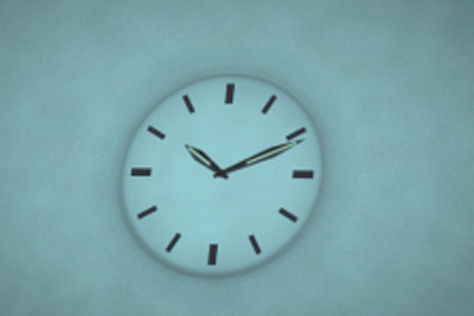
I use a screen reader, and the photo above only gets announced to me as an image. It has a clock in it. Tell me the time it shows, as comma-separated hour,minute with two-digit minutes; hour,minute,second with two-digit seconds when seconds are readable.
10,11
